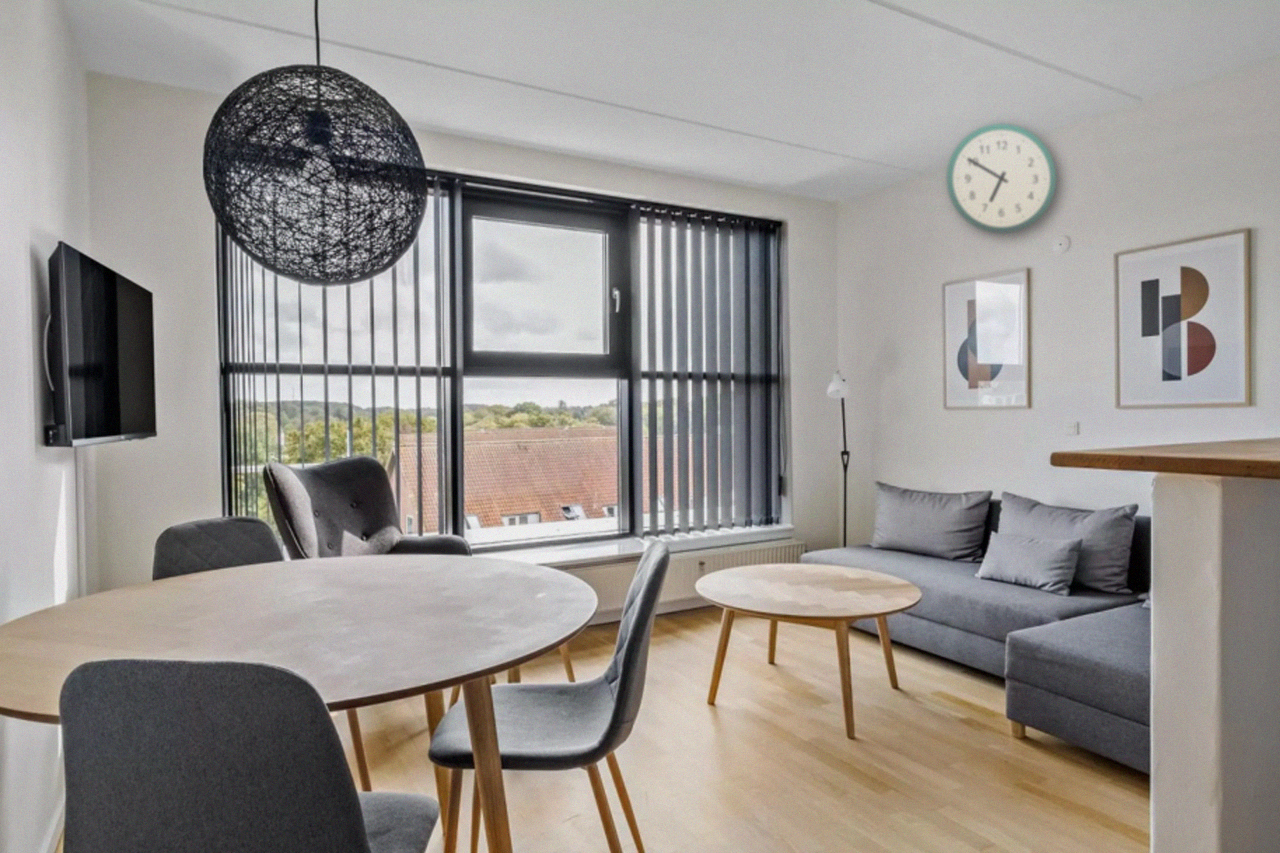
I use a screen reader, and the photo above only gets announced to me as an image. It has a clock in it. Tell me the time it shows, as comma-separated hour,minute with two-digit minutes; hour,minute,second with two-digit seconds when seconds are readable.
6,50
